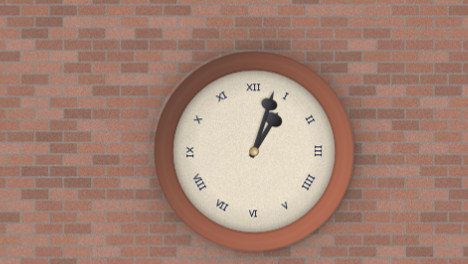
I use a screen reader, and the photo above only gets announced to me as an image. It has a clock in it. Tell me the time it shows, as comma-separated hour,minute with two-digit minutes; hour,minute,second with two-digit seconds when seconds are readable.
1,03
